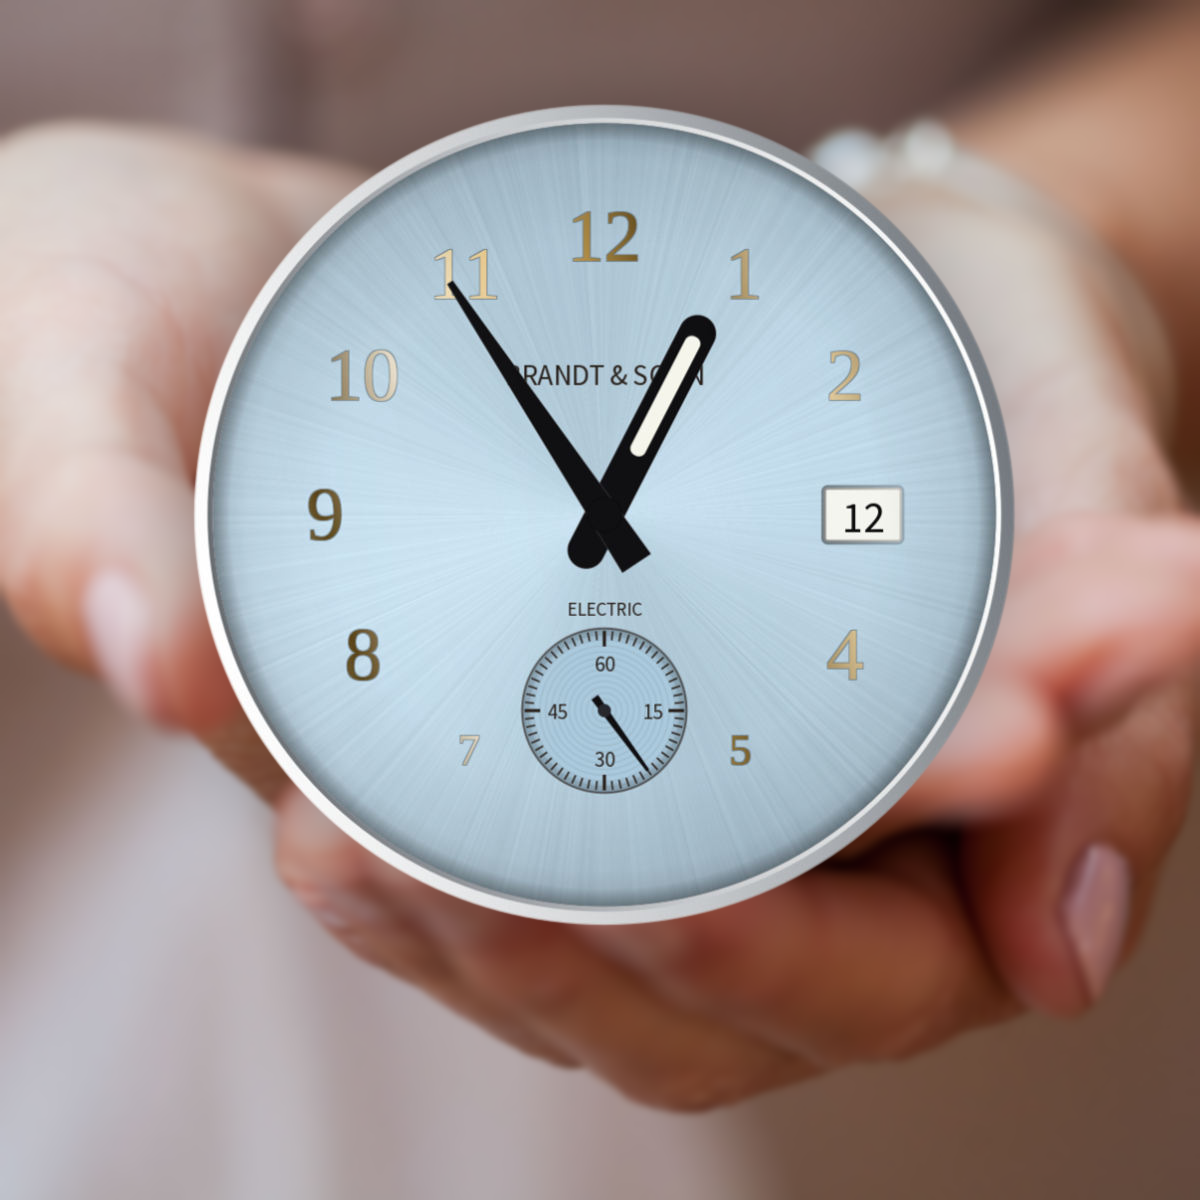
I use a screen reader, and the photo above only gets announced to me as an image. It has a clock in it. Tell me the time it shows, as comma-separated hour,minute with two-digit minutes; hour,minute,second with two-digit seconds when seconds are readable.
12,54,24
